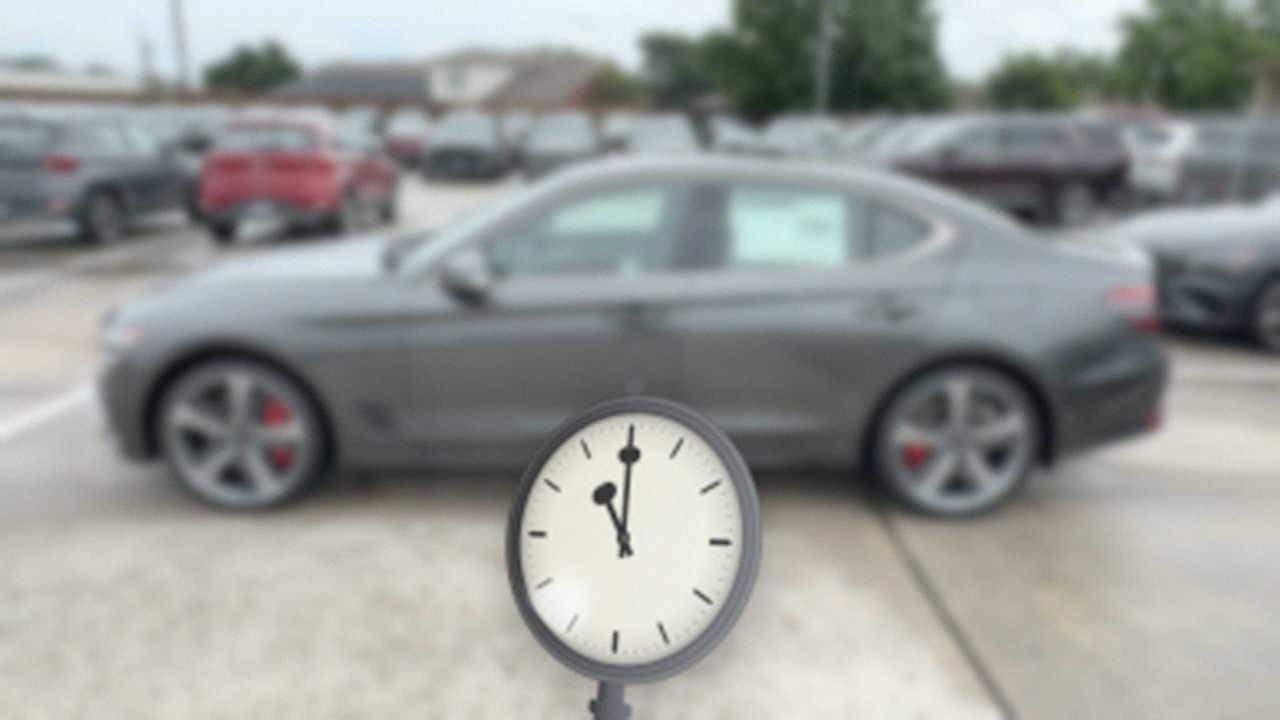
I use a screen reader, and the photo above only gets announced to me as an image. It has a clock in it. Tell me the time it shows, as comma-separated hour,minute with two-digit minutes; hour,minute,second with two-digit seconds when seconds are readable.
11,00
